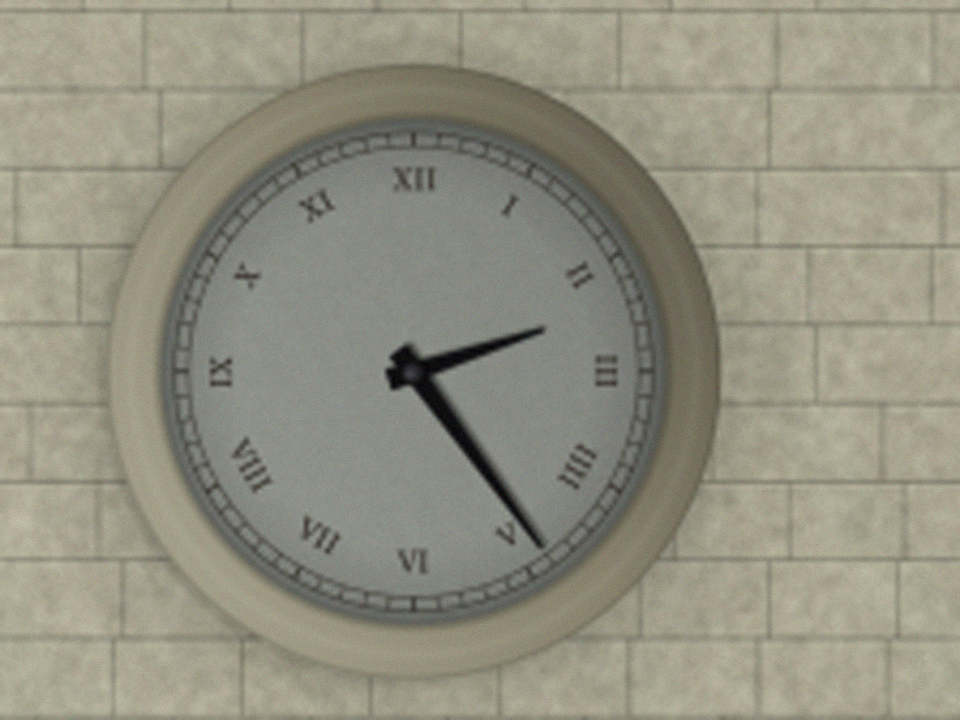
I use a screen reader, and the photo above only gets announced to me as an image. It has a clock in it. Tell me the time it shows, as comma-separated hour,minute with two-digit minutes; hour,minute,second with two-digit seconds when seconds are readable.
2,24
